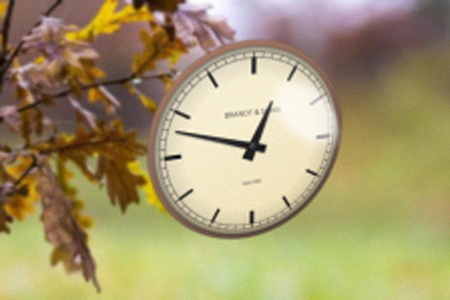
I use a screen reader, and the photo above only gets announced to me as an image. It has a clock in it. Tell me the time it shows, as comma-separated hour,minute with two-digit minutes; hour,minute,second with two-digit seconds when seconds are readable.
12,48
